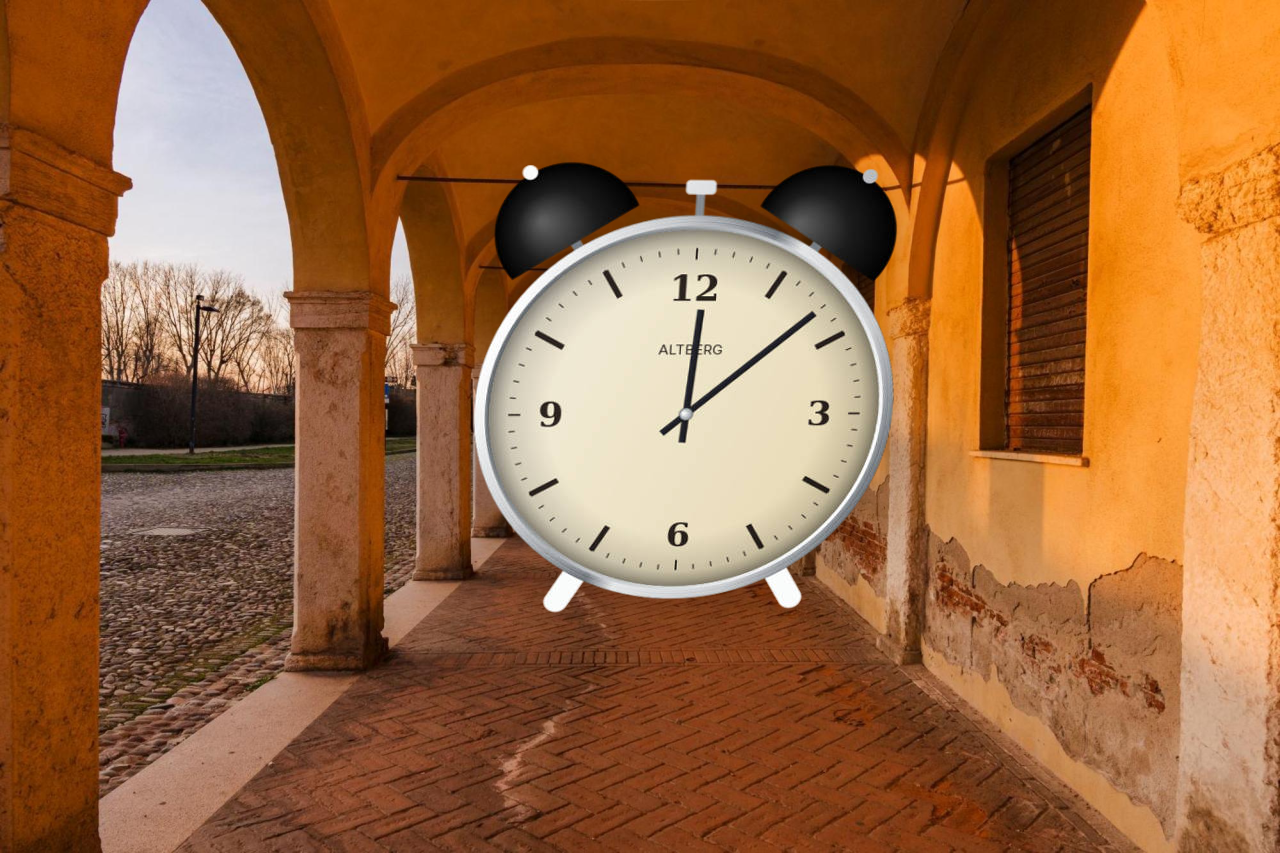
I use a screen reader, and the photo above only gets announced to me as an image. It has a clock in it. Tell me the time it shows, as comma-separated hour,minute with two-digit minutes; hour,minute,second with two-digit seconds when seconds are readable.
12,08
